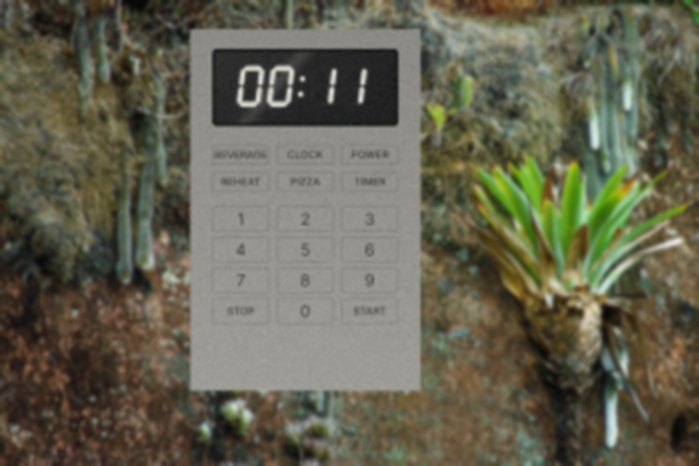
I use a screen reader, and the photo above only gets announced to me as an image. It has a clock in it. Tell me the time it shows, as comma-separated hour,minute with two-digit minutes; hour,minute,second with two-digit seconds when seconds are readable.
0,11
